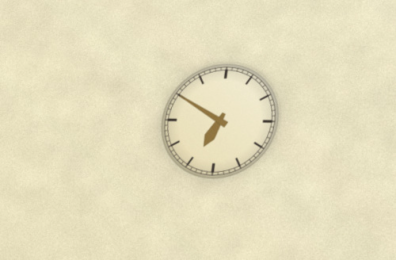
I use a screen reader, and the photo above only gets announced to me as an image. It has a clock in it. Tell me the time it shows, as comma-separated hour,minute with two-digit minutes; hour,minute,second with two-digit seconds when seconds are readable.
6,50
